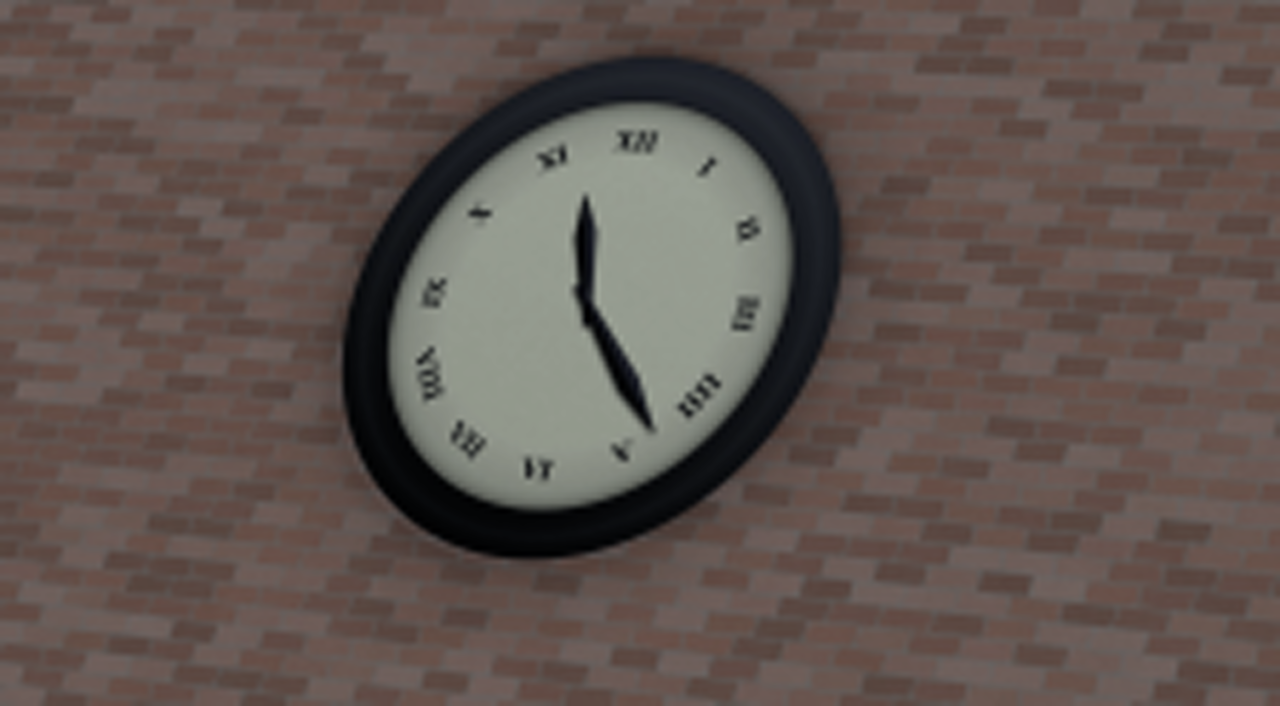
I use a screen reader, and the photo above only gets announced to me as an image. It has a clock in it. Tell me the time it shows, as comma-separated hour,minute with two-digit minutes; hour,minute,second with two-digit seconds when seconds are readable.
11,23
